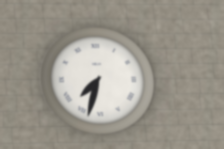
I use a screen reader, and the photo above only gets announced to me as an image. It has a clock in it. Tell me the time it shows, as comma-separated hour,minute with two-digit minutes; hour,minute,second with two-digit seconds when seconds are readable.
7,33
